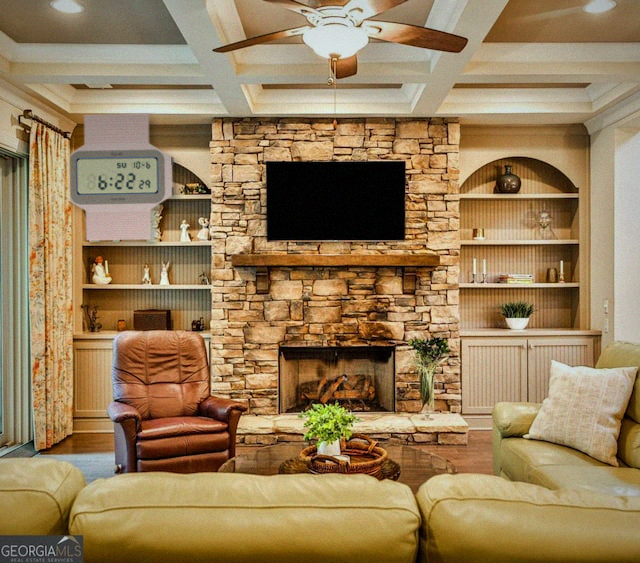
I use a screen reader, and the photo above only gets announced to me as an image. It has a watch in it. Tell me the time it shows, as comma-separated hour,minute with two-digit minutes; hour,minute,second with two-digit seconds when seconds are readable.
6,22,29
